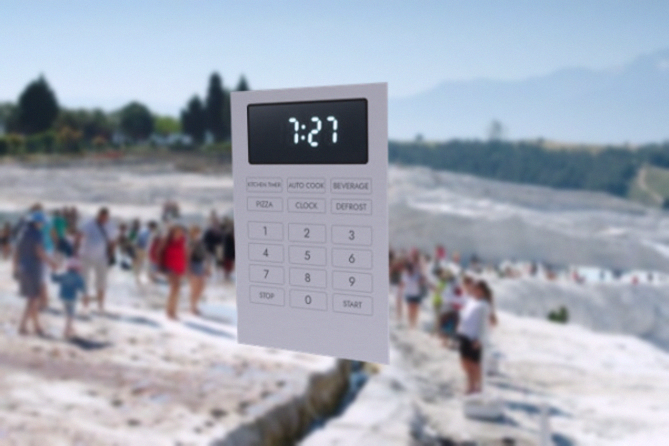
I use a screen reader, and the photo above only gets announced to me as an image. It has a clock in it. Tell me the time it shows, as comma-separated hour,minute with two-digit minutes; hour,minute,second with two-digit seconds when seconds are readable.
7,27
